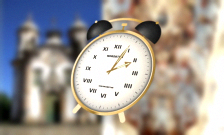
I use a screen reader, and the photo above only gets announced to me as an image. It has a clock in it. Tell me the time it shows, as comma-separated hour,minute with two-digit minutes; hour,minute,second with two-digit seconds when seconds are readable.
2,04
